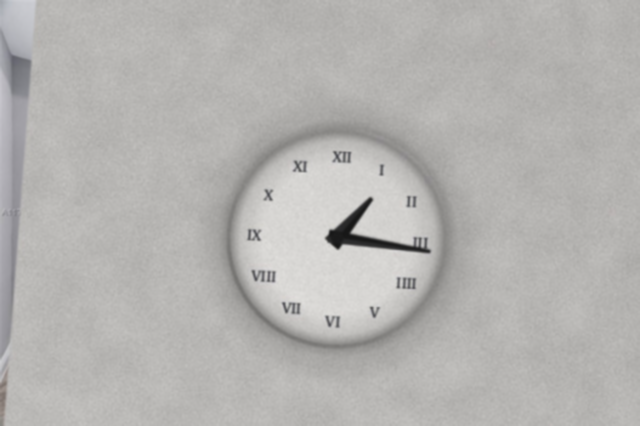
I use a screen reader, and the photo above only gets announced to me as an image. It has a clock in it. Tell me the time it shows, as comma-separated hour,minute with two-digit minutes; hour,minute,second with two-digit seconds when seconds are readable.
1,16
